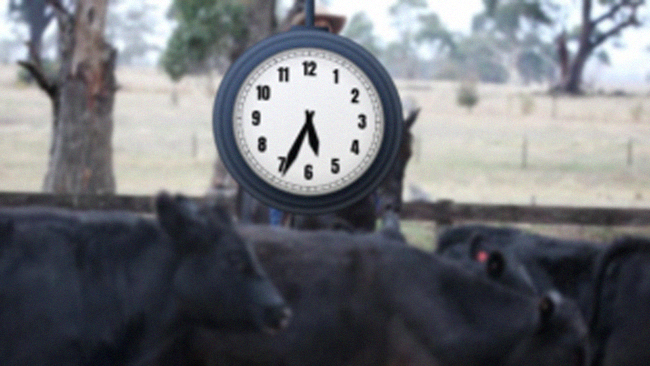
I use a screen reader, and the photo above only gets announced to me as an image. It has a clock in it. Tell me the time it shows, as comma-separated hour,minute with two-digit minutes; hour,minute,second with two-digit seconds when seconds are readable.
5,34
